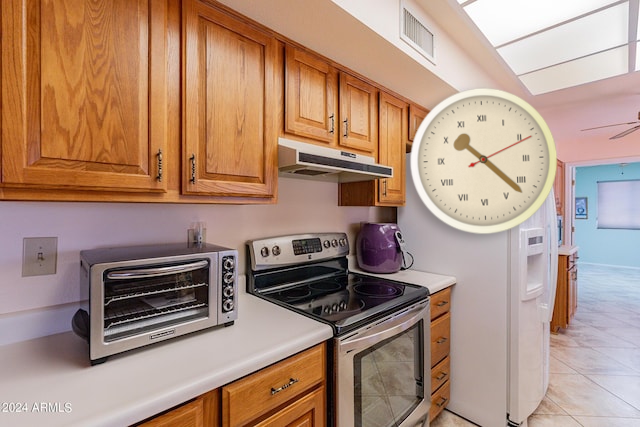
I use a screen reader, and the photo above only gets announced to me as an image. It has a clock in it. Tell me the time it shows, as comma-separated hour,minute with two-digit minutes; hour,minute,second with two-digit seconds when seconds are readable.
10,22,11
